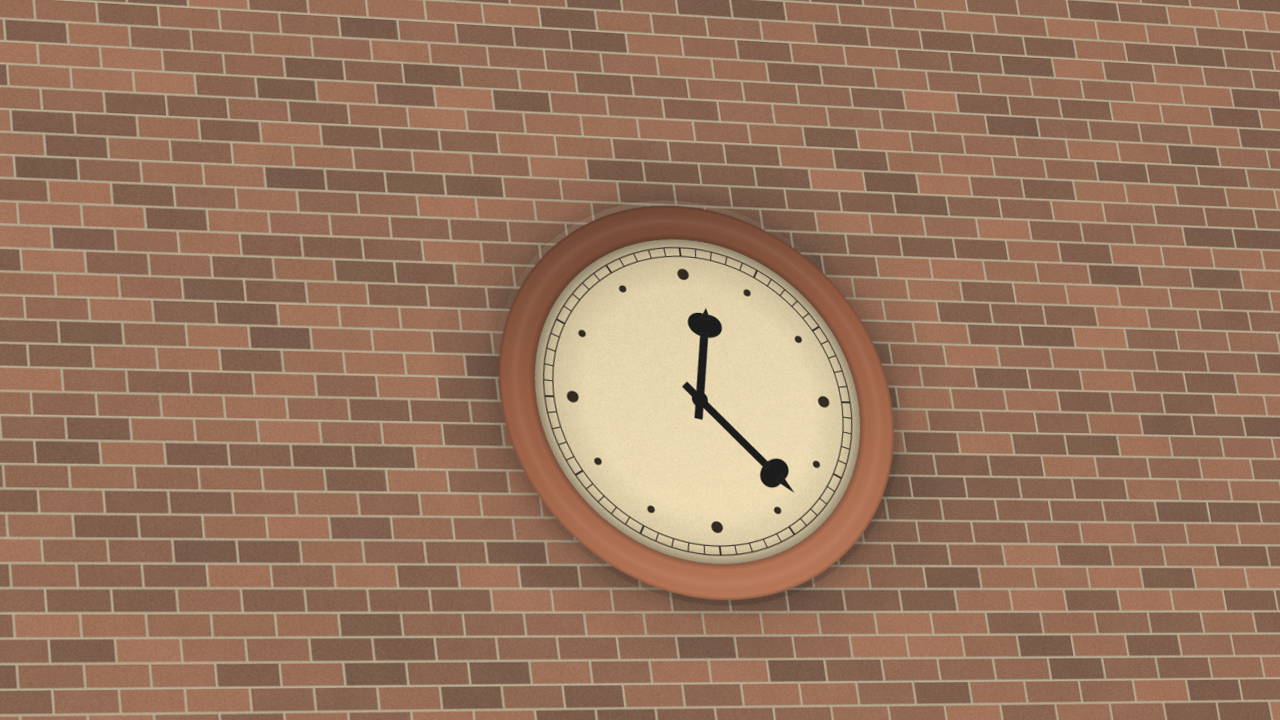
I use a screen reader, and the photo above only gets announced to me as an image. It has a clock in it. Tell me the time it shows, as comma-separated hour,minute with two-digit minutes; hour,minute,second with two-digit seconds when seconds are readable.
12,23
